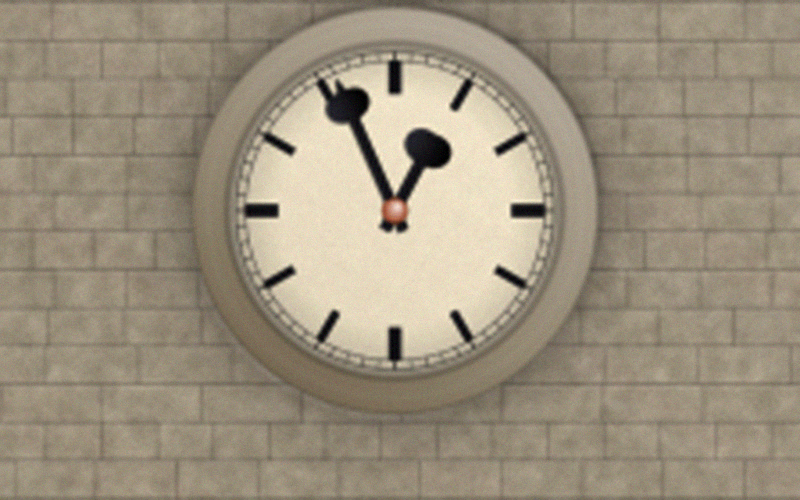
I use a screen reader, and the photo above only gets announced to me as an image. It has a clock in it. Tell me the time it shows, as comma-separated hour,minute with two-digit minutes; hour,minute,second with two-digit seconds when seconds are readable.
12,56
